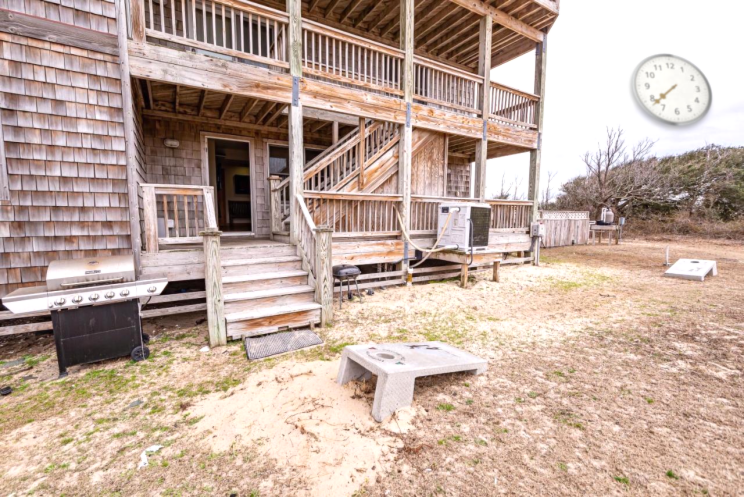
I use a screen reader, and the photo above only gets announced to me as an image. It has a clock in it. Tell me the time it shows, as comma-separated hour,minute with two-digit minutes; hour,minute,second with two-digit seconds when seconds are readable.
7,38
